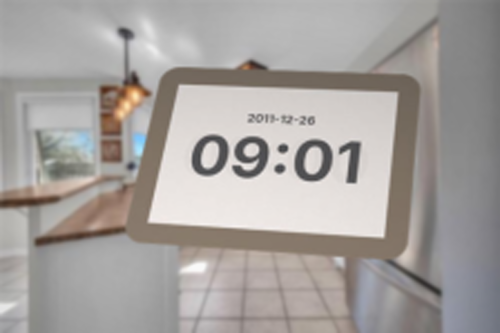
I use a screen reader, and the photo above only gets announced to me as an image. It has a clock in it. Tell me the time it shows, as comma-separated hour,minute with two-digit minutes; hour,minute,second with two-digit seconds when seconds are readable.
9,01
